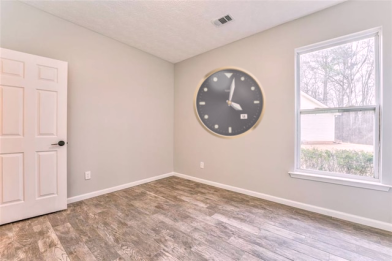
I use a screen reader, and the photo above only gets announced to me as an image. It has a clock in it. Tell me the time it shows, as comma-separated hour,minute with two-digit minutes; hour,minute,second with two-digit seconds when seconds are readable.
4,02
